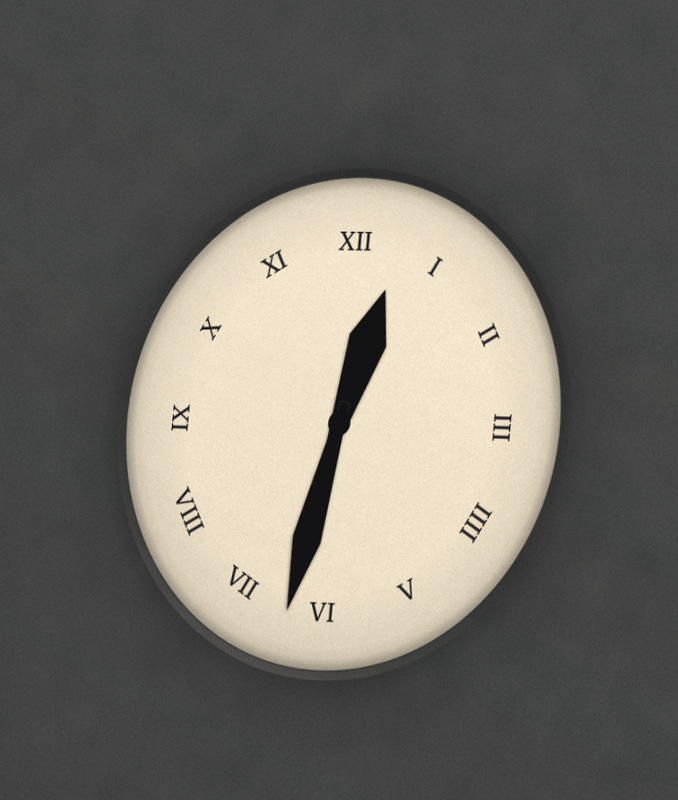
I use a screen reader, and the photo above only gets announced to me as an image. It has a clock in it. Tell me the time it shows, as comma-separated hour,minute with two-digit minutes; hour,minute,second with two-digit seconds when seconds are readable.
12,32
